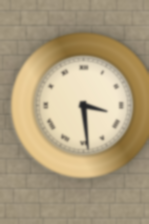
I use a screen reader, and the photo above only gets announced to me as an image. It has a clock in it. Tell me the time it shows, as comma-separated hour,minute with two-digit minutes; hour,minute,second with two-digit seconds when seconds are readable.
3,29
